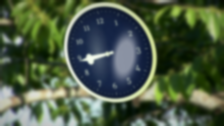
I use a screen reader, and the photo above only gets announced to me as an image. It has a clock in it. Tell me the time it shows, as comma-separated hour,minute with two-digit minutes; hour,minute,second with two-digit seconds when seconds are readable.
8,44
